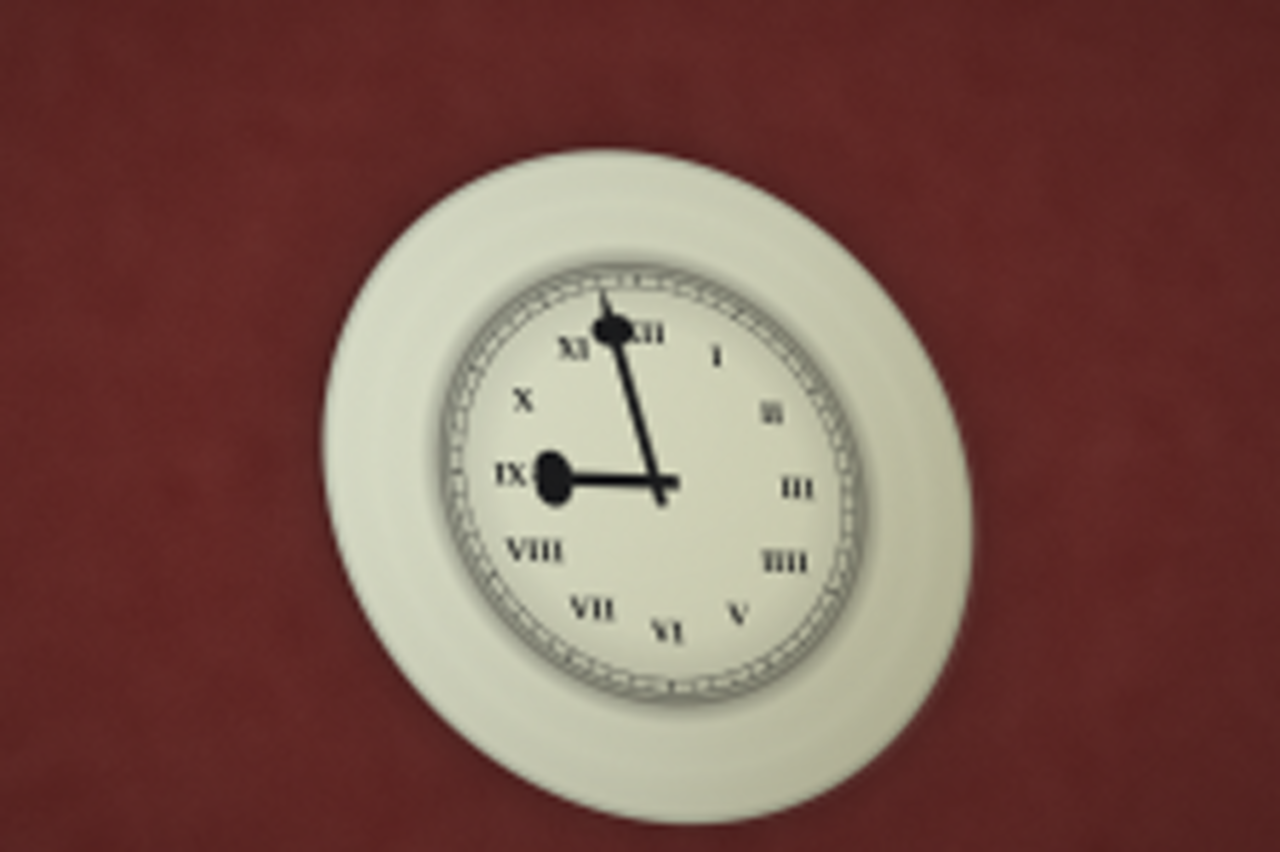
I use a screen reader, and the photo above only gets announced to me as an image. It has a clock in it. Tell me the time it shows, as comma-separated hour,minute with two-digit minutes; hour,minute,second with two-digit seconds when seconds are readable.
8,58
